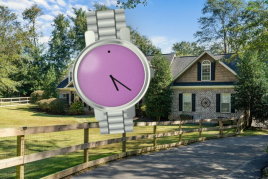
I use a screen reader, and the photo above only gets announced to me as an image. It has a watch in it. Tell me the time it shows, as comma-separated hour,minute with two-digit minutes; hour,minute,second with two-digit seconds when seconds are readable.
5,22
